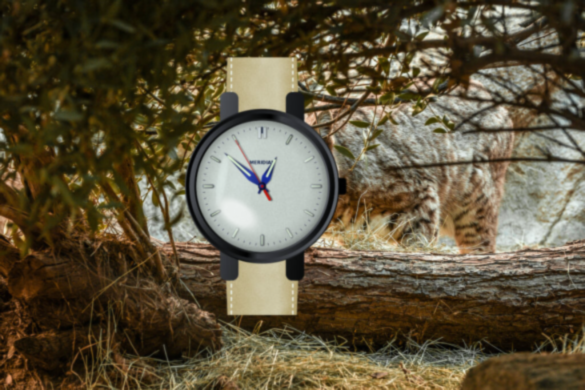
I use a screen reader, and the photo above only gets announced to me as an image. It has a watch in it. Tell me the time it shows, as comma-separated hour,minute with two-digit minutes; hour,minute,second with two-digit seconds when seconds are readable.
12,51,55
